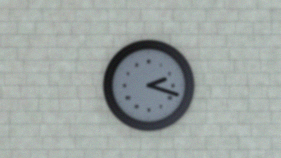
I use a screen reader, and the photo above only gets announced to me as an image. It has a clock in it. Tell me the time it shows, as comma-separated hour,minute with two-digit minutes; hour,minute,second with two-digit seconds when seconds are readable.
2,18
